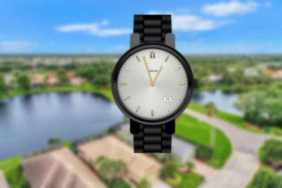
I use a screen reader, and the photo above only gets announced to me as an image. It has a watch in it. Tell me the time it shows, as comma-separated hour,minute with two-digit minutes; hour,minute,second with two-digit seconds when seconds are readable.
12,57
